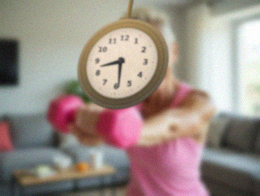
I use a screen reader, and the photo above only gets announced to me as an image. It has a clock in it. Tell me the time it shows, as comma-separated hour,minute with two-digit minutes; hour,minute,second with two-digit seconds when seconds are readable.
8,29
